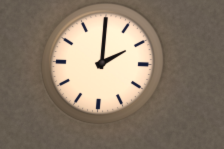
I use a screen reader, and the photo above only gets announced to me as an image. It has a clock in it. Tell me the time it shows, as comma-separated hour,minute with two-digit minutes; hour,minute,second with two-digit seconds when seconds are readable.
2,00
